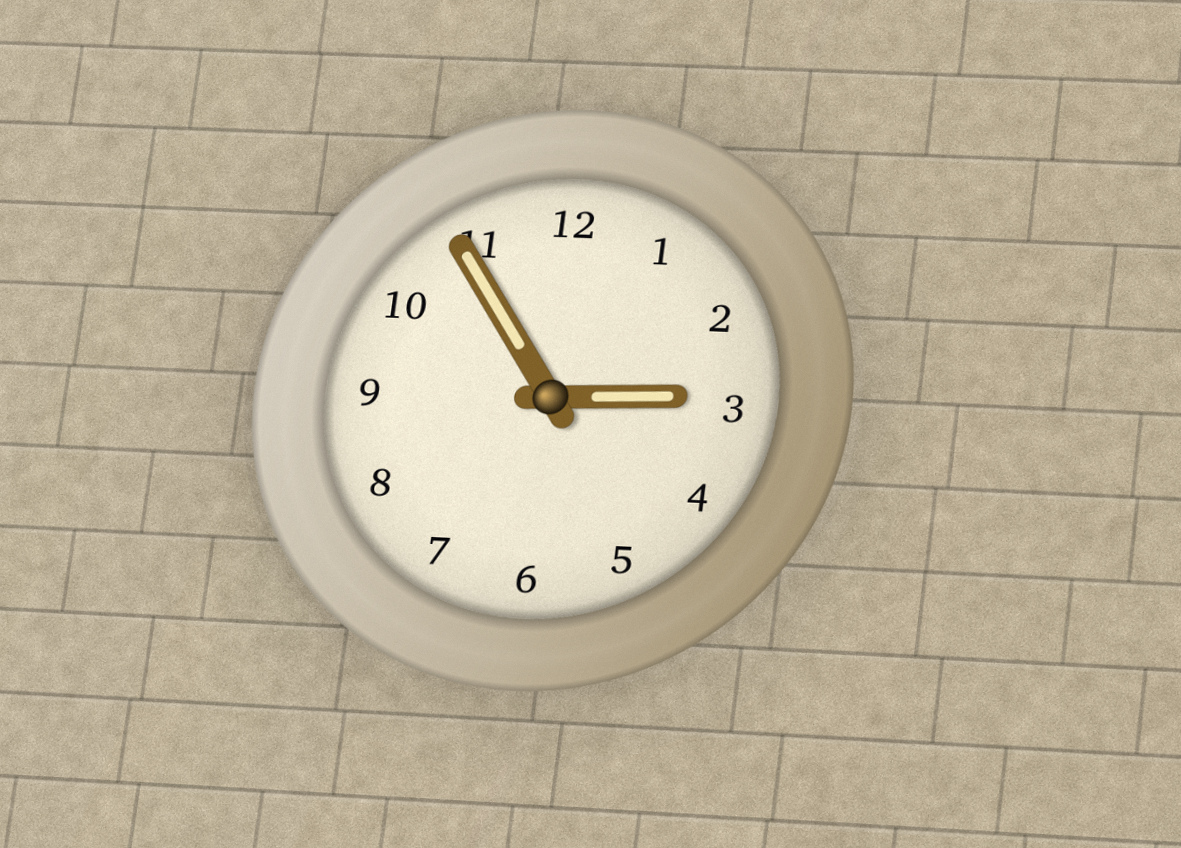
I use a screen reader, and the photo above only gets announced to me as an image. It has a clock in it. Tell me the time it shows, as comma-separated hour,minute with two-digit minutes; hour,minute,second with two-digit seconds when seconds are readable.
2,54
